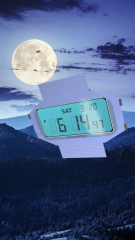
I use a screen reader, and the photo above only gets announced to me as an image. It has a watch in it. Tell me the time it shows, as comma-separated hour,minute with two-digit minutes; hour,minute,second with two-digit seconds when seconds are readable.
6,14,47
